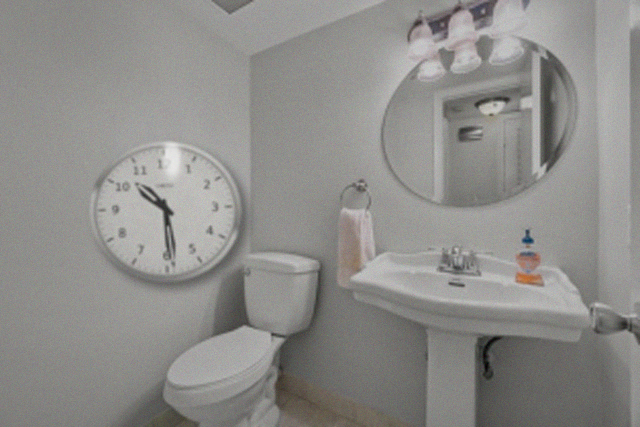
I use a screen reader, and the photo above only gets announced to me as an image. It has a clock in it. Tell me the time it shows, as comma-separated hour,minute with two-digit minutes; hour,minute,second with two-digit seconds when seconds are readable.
10,29
